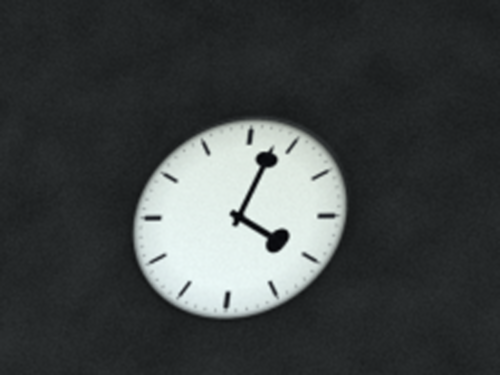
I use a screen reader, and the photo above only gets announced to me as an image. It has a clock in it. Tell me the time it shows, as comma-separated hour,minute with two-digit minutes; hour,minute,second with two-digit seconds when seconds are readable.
4,03
